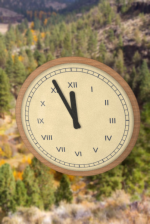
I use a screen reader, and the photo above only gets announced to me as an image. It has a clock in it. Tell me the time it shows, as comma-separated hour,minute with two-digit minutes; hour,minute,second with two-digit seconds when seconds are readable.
11,56
